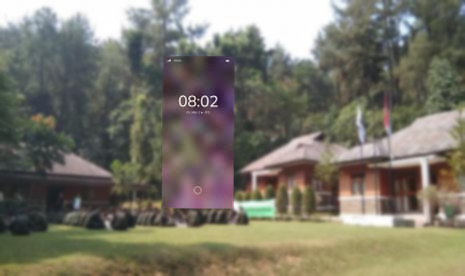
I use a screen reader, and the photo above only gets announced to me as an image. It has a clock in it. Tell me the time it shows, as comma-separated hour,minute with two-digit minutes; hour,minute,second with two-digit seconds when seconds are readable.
8,02
